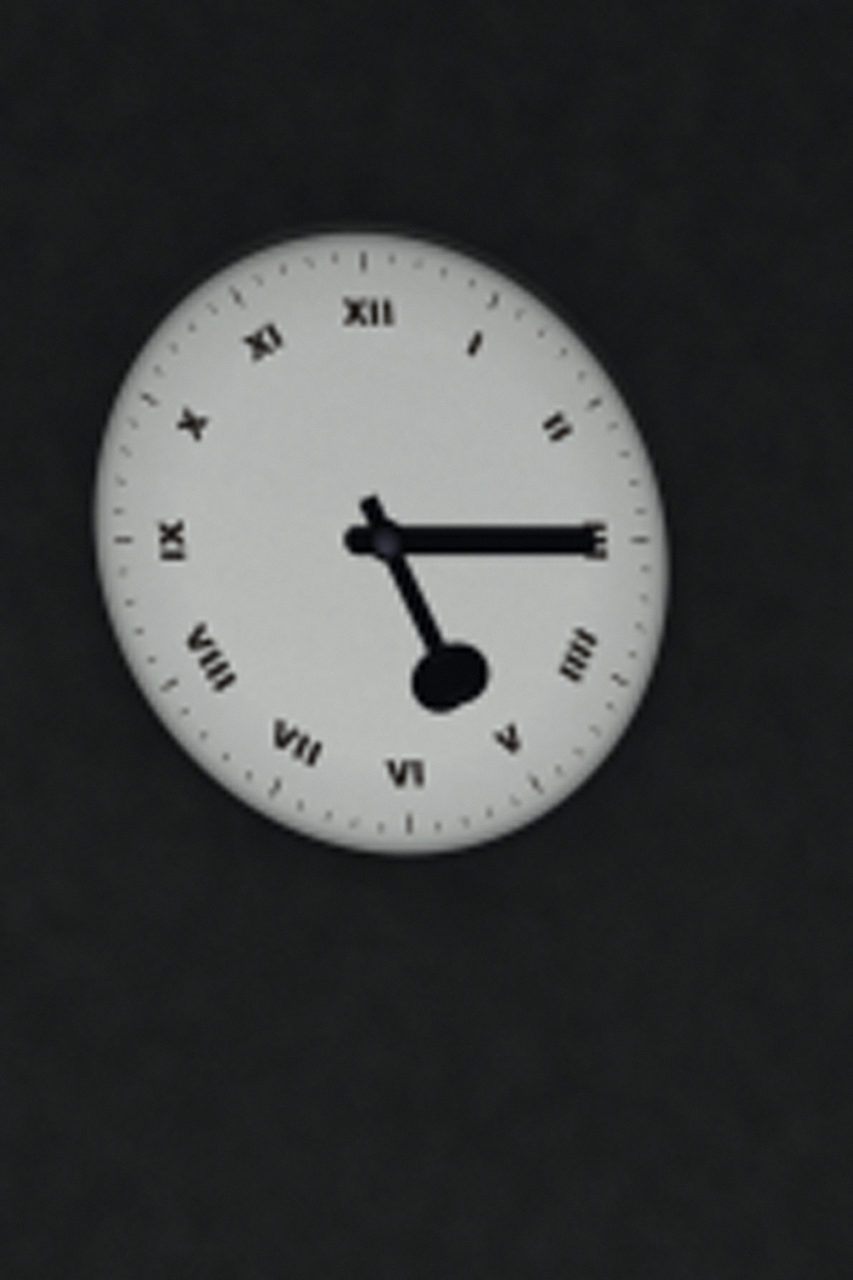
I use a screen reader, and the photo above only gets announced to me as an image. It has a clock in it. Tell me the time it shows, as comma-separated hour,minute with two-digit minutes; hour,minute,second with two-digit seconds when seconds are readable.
5,15
